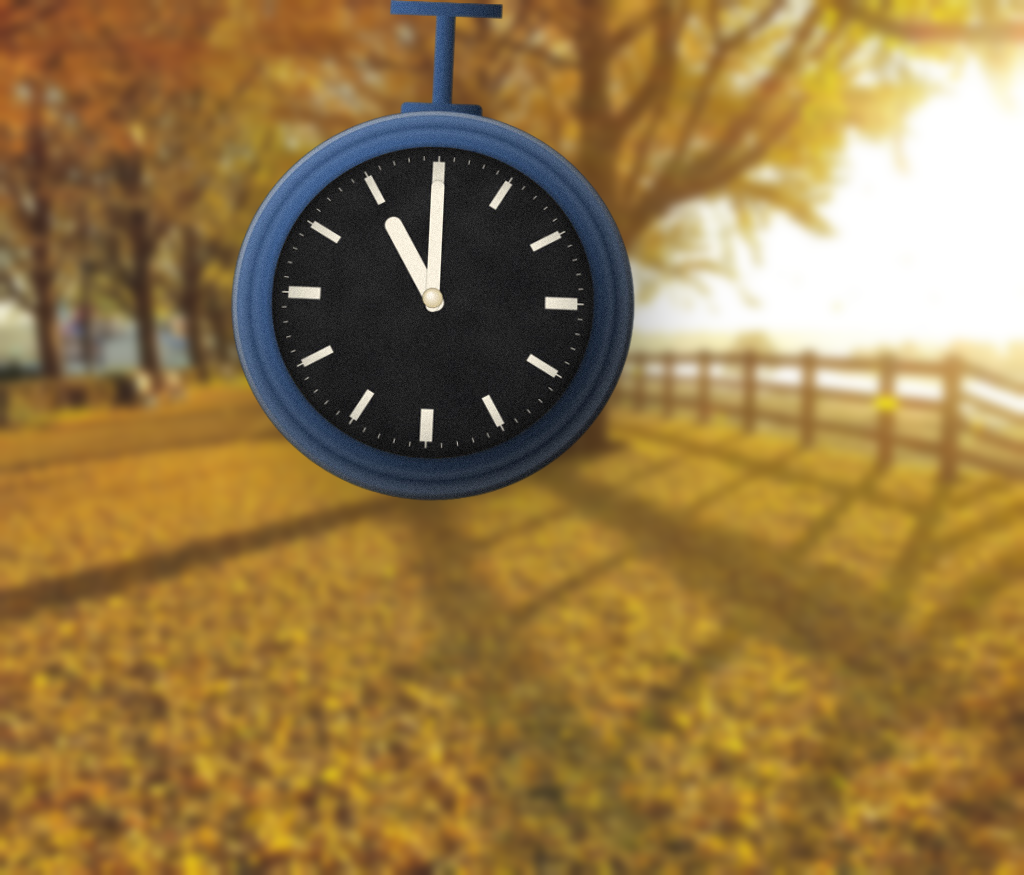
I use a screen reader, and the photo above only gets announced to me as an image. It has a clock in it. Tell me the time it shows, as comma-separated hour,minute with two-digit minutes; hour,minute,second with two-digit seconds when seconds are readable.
11,00
